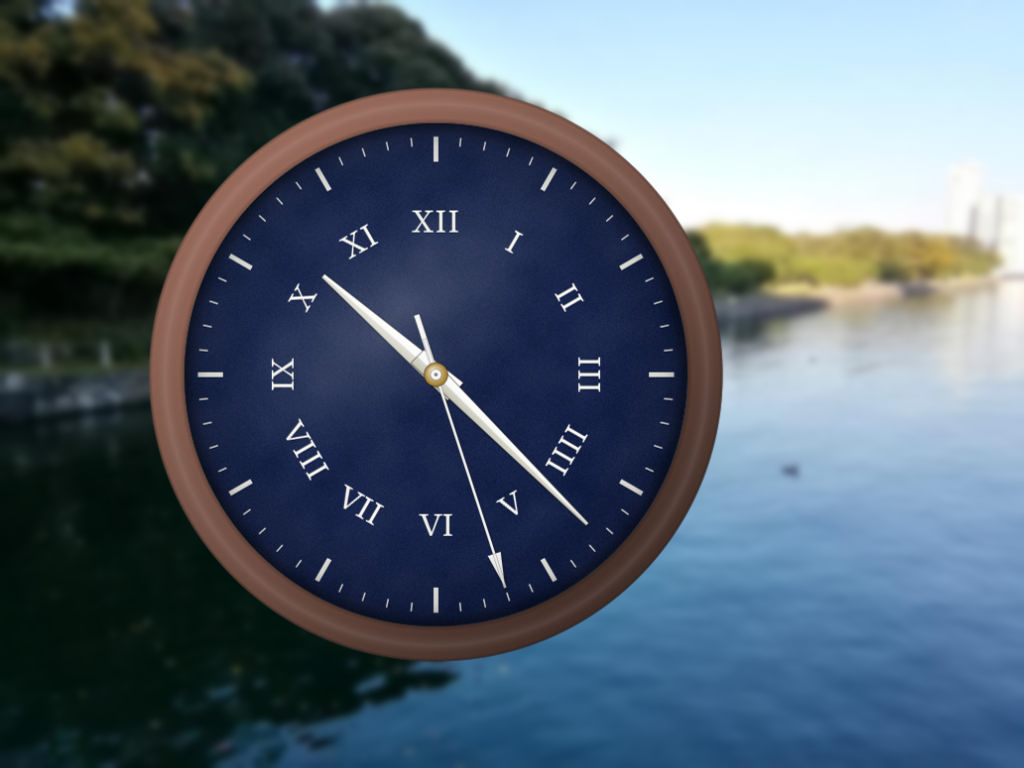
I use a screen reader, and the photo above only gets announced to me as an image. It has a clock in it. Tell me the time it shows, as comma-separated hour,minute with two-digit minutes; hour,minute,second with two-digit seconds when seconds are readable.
10,22,27
